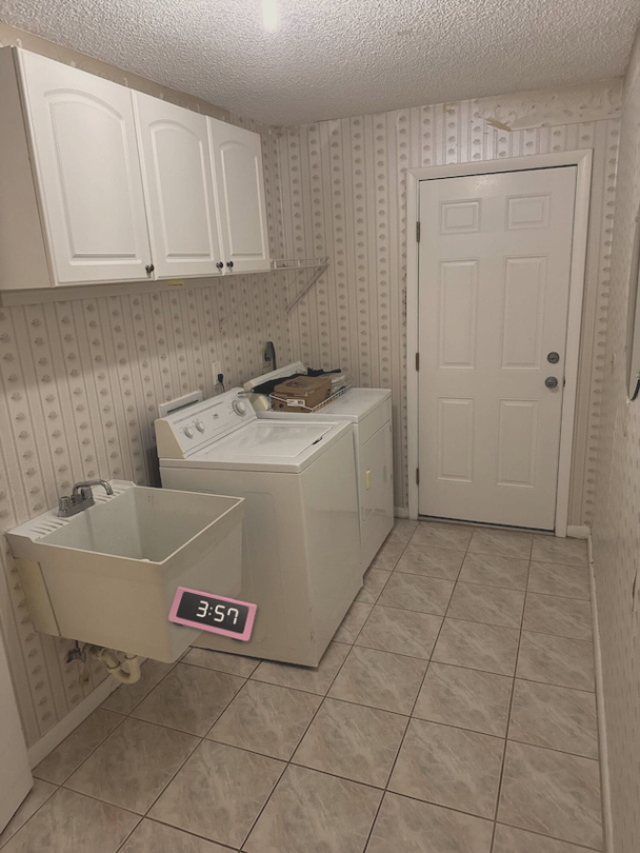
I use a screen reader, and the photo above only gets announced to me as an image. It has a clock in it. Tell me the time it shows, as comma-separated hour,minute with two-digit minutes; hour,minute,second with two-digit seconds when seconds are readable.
3,57
